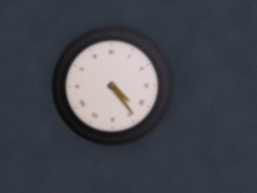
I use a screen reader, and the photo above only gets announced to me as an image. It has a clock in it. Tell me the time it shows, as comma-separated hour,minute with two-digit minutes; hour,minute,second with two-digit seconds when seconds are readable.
4,24
